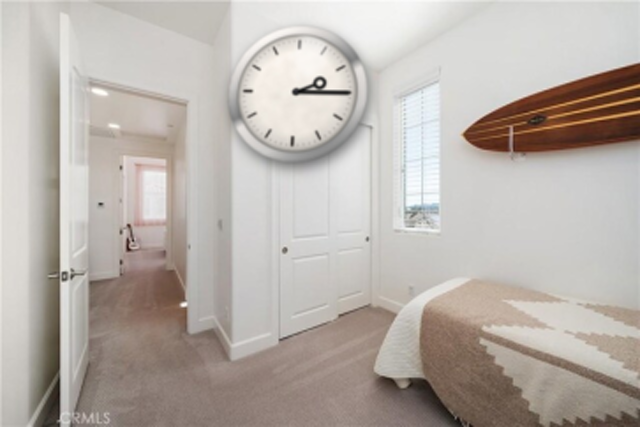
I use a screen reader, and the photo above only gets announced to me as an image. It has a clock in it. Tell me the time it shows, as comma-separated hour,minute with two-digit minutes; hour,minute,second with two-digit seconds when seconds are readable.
2,15
